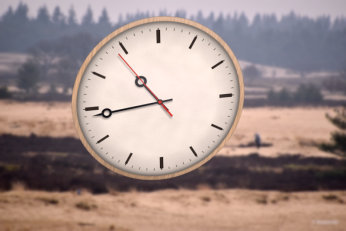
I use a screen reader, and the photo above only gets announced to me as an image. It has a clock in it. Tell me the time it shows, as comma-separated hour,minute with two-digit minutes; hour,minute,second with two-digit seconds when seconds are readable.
10,43,54
